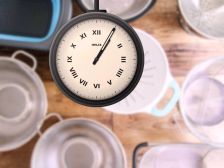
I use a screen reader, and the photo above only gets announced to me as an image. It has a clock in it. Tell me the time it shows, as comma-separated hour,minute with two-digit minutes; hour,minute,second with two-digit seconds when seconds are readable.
1,05
